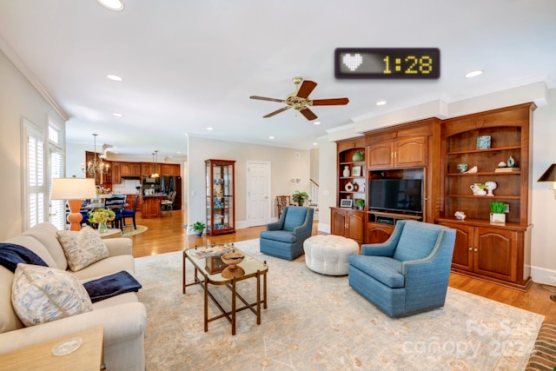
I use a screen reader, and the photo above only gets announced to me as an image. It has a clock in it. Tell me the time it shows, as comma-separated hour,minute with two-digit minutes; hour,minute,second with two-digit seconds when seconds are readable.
1,28
